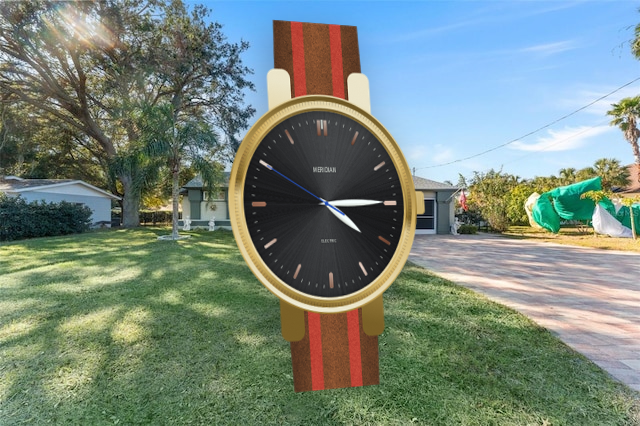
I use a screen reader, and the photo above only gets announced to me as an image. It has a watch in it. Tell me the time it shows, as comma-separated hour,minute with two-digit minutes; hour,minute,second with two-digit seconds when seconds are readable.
4,14,50
